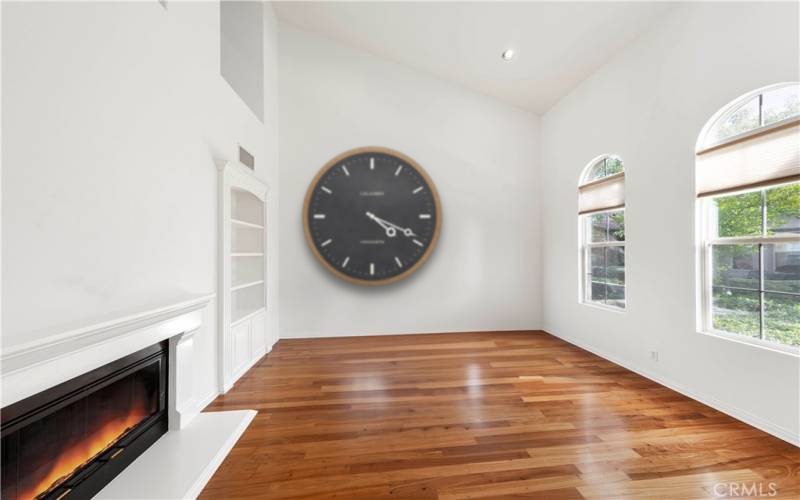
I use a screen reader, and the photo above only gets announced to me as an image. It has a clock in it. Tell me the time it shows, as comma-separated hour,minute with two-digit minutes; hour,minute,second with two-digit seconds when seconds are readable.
4,19
